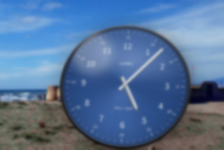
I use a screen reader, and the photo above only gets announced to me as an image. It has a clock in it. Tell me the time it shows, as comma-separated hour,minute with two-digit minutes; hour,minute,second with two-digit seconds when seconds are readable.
5,07
